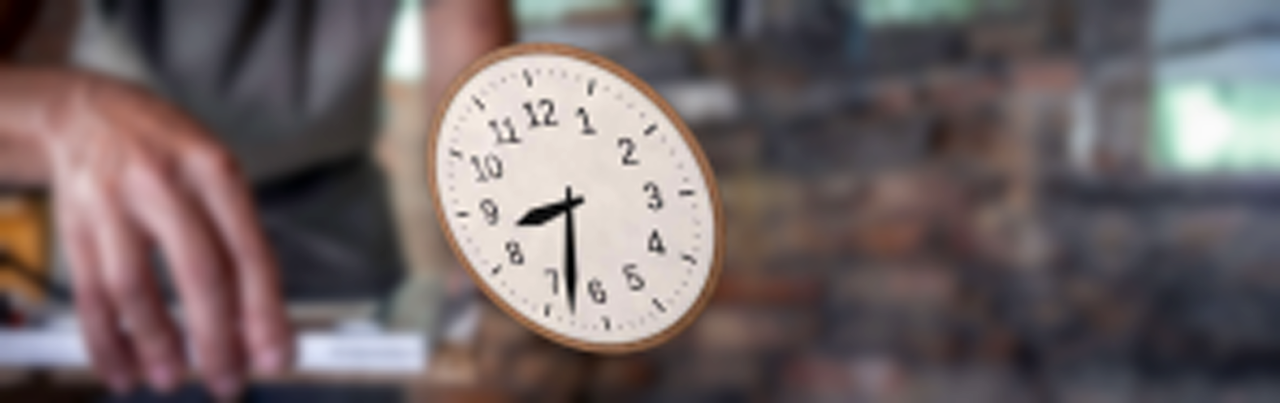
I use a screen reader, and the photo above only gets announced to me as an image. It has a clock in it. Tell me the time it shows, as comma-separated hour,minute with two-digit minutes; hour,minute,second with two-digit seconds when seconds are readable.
8,33
